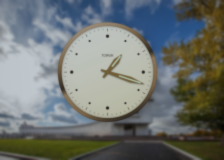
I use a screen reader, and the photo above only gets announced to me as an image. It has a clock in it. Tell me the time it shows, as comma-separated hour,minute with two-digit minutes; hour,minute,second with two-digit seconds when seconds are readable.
1,18
